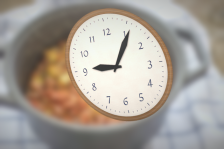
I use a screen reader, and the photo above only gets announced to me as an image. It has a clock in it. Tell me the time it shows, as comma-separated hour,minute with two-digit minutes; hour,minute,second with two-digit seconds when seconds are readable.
9,06
